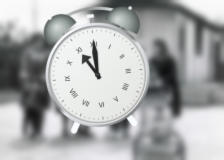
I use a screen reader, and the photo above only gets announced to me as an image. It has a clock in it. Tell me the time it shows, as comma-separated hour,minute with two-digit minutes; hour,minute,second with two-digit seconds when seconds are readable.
11,00
